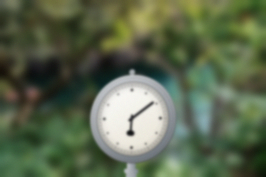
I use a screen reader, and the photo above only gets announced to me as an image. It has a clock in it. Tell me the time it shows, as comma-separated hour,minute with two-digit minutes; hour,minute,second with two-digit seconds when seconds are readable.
6,09
